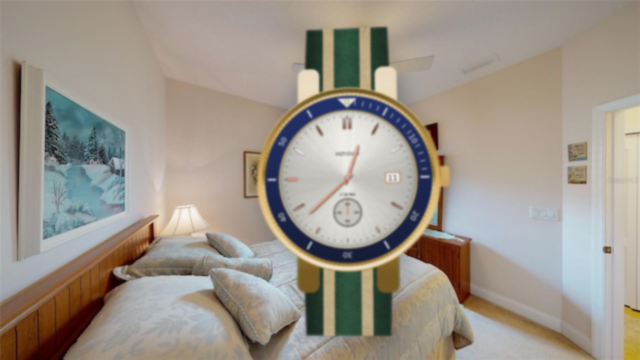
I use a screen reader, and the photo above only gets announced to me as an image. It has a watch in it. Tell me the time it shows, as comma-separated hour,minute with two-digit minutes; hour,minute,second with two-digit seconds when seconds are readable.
12,38
